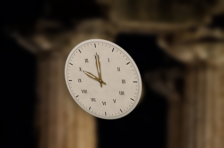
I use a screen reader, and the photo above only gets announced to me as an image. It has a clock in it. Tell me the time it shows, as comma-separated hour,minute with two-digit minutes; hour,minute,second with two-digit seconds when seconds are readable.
10,00
